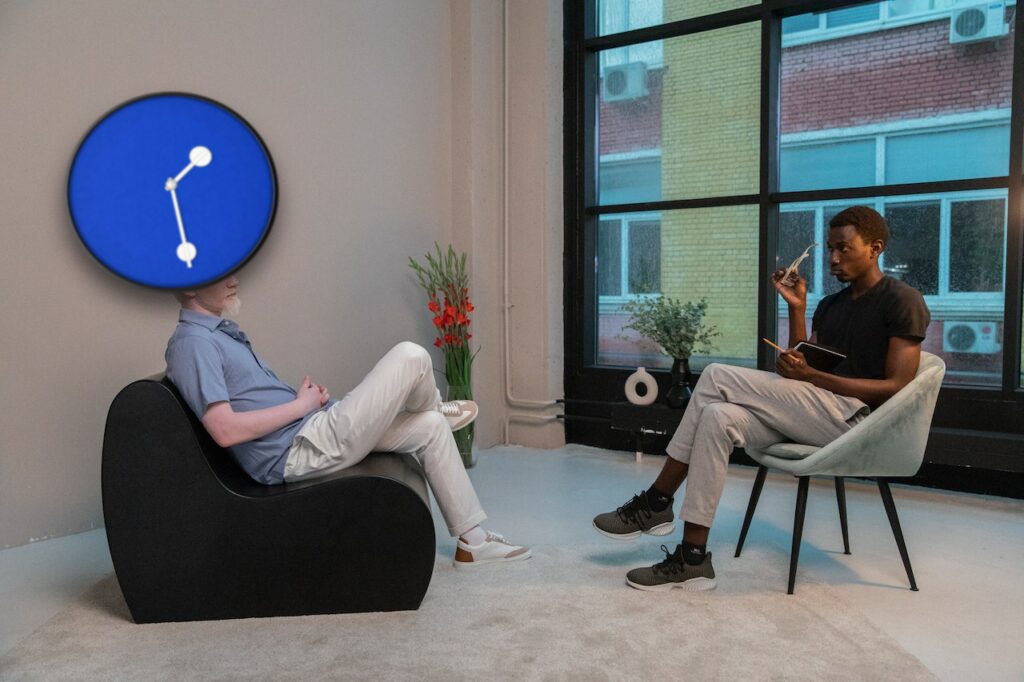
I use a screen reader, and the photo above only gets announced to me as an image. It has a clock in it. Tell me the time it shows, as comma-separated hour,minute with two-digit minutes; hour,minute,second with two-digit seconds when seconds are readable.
1,28
